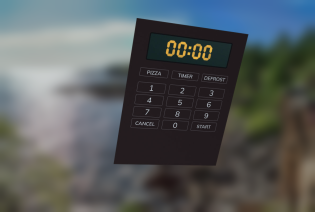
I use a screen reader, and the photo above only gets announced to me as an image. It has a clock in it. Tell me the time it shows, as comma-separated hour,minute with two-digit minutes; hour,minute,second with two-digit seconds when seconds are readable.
0,00
